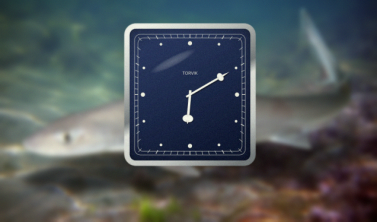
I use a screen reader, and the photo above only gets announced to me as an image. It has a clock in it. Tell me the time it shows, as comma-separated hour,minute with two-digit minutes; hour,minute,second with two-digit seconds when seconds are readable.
6,10
